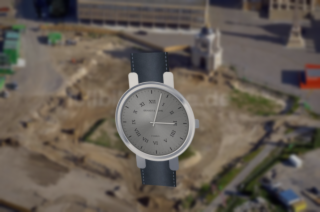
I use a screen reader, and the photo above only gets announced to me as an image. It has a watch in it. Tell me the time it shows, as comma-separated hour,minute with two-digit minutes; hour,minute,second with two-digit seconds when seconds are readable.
3,03
